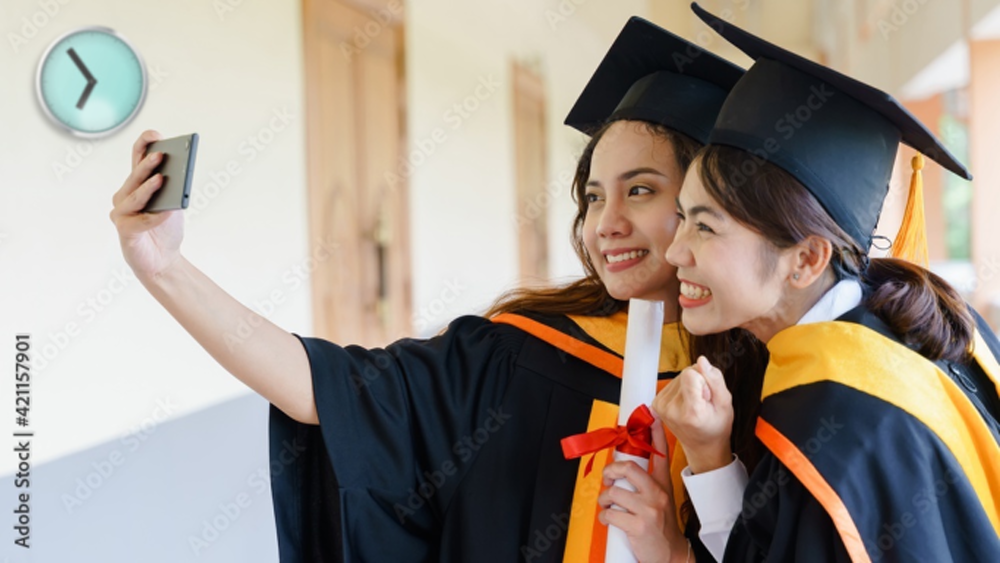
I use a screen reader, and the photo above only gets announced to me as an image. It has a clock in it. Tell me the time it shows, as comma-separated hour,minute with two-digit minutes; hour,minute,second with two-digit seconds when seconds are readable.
6,54
